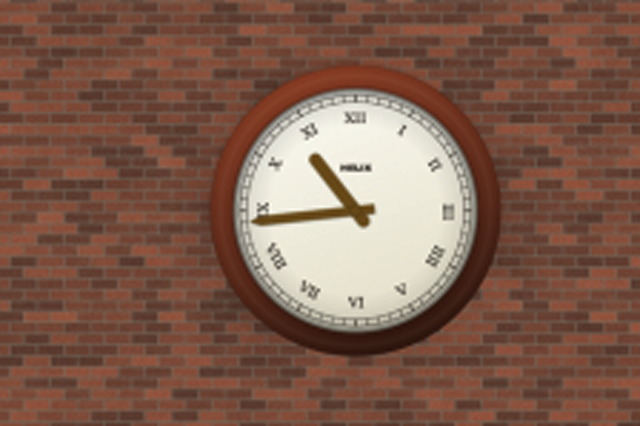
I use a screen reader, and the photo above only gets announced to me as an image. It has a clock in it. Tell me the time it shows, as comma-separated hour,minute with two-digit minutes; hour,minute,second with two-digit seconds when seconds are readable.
10,44
